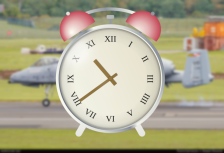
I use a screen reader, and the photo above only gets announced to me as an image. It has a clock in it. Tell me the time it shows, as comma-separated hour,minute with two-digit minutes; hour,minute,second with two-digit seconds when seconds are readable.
10,39
